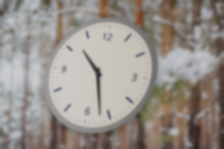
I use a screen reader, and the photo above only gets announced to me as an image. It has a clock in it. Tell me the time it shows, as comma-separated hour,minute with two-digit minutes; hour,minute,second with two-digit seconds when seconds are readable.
10,27
